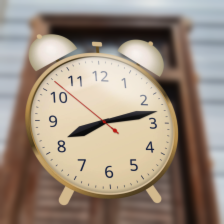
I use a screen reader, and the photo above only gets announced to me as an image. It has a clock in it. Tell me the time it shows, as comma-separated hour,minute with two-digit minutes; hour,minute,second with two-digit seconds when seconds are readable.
8,12,52
